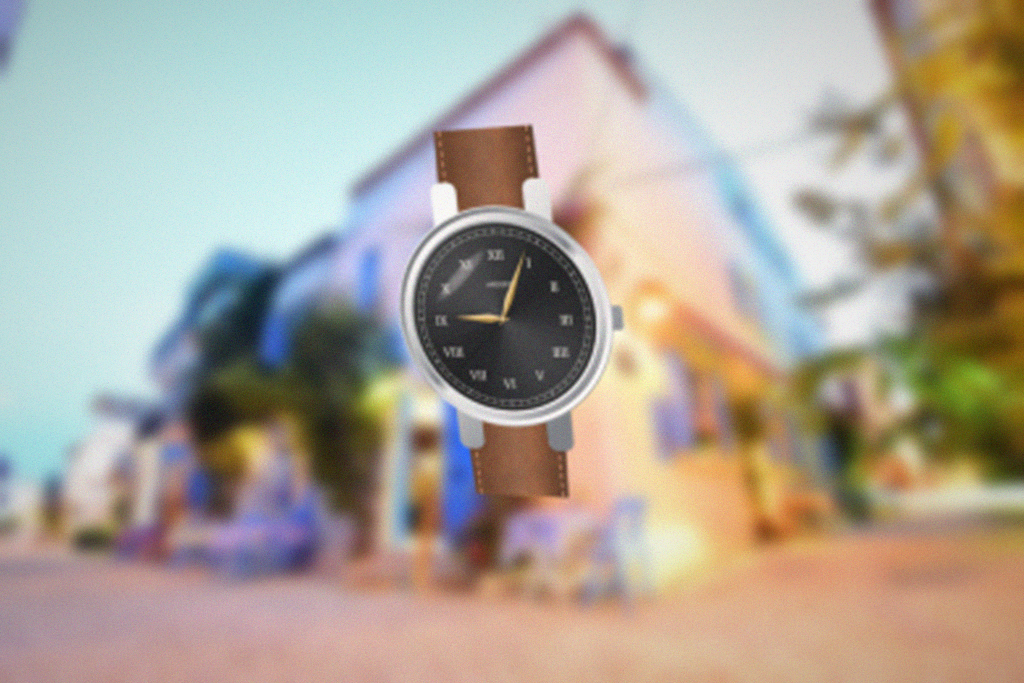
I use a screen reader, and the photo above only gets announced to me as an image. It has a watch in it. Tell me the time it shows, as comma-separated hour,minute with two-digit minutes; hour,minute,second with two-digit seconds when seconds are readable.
9,04
